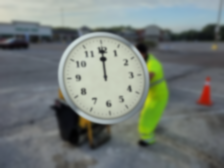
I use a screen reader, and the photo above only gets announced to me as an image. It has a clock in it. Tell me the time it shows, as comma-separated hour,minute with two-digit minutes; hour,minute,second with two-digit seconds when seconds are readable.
12,00
